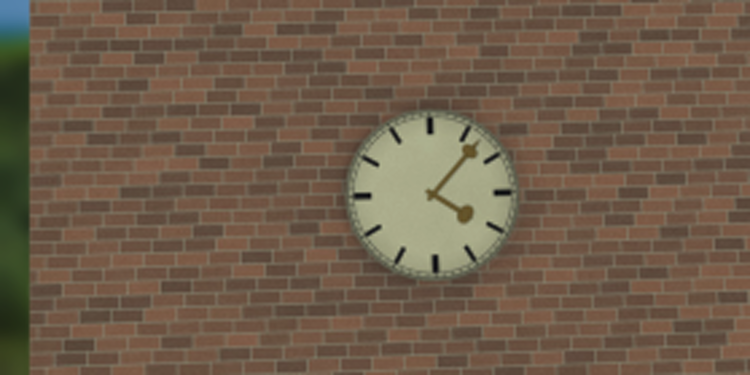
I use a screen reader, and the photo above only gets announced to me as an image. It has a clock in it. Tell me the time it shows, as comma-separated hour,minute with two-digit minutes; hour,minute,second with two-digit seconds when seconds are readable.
4,07
